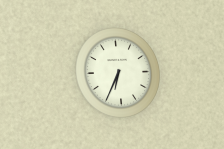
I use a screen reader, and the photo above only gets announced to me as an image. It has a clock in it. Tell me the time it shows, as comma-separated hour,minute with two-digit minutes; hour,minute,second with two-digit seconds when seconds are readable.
6,35
